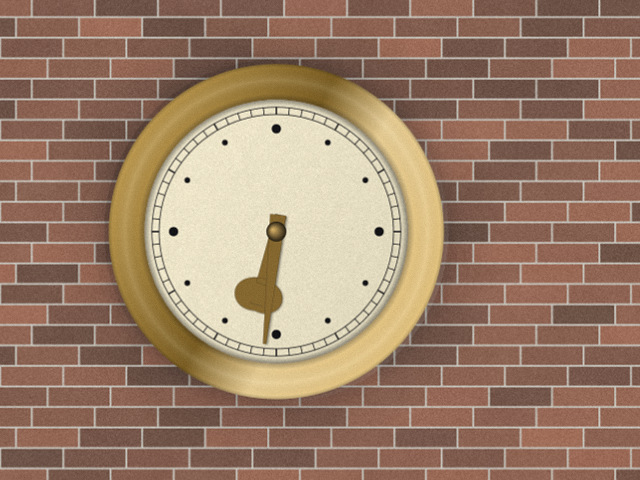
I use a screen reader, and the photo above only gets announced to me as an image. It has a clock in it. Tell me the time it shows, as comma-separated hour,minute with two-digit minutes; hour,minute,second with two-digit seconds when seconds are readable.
6,31
